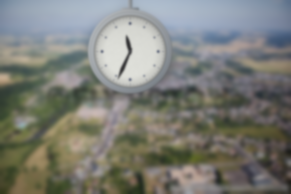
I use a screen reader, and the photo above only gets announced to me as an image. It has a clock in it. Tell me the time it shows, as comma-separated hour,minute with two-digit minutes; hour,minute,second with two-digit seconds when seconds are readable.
11,34
